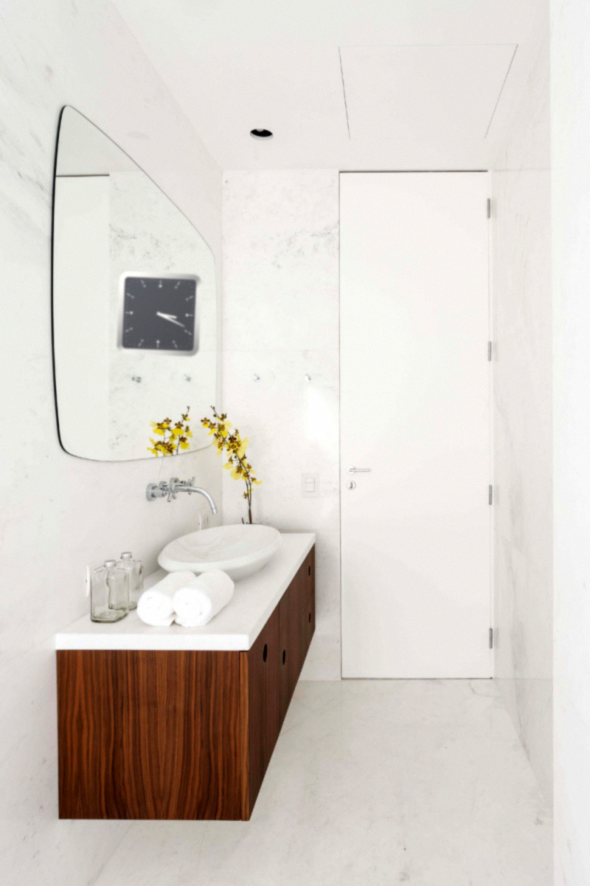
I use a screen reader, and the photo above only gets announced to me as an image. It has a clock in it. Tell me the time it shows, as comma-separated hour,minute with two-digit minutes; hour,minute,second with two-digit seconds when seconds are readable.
3,19
